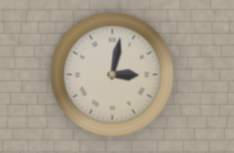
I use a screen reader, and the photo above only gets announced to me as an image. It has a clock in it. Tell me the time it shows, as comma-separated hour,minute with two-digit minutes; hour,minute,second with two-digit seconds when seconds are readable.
3,02
